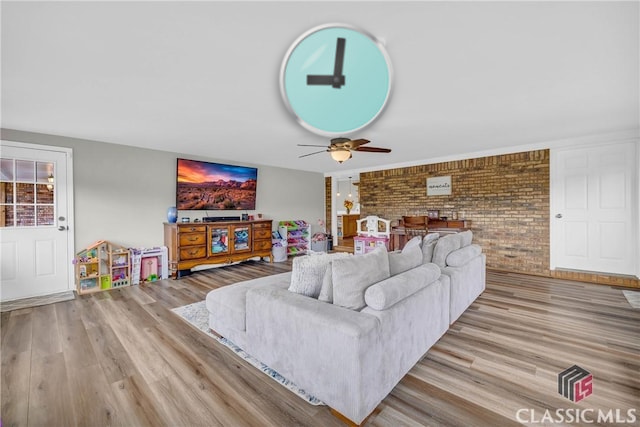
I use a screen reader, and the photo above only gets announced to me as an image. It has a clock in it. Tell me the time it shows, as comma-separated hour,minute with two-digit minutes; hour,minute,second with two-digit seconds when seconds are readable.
9,01
